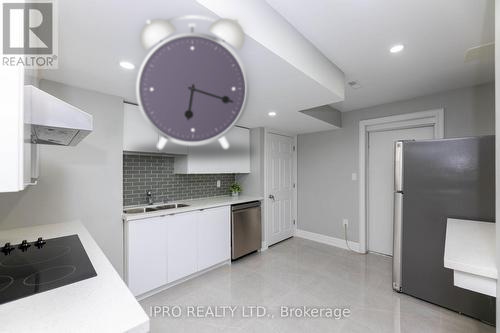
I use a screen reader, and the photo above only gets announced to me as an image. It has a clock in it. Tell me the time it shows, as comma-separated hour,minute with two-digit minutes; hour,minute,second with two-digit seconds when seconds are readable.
6,18
